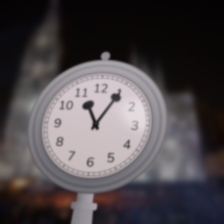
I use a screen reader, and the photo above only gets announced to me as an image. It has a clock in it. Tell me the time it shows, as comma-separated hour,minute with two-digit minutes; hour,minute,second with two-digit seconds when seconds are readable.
11,05
